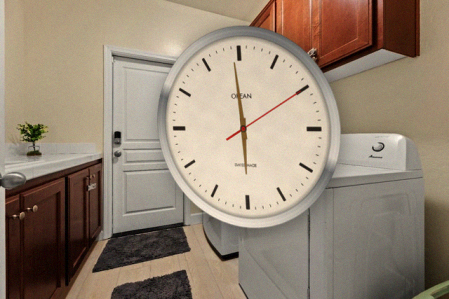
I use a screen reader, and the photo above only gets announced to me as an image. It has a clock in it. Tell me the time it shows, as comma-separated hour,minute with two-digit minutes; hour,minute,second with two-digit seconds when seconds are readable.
5,59,10
